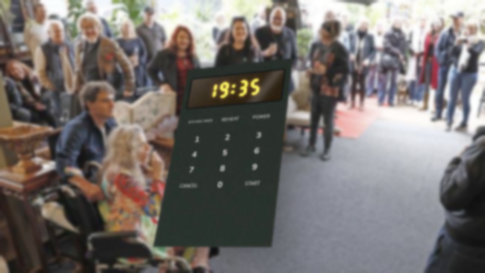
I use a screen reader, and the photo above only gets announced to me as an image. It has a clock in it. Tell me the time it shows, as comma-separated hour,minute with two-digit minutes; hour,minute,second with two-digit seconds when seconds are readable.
19,35
